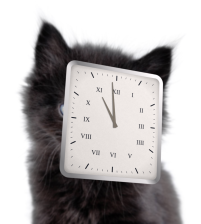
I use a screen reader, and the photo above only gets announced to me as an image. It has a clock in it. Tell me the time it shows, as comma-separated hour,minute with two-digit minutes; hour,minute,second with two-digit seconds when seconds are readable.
10,59
